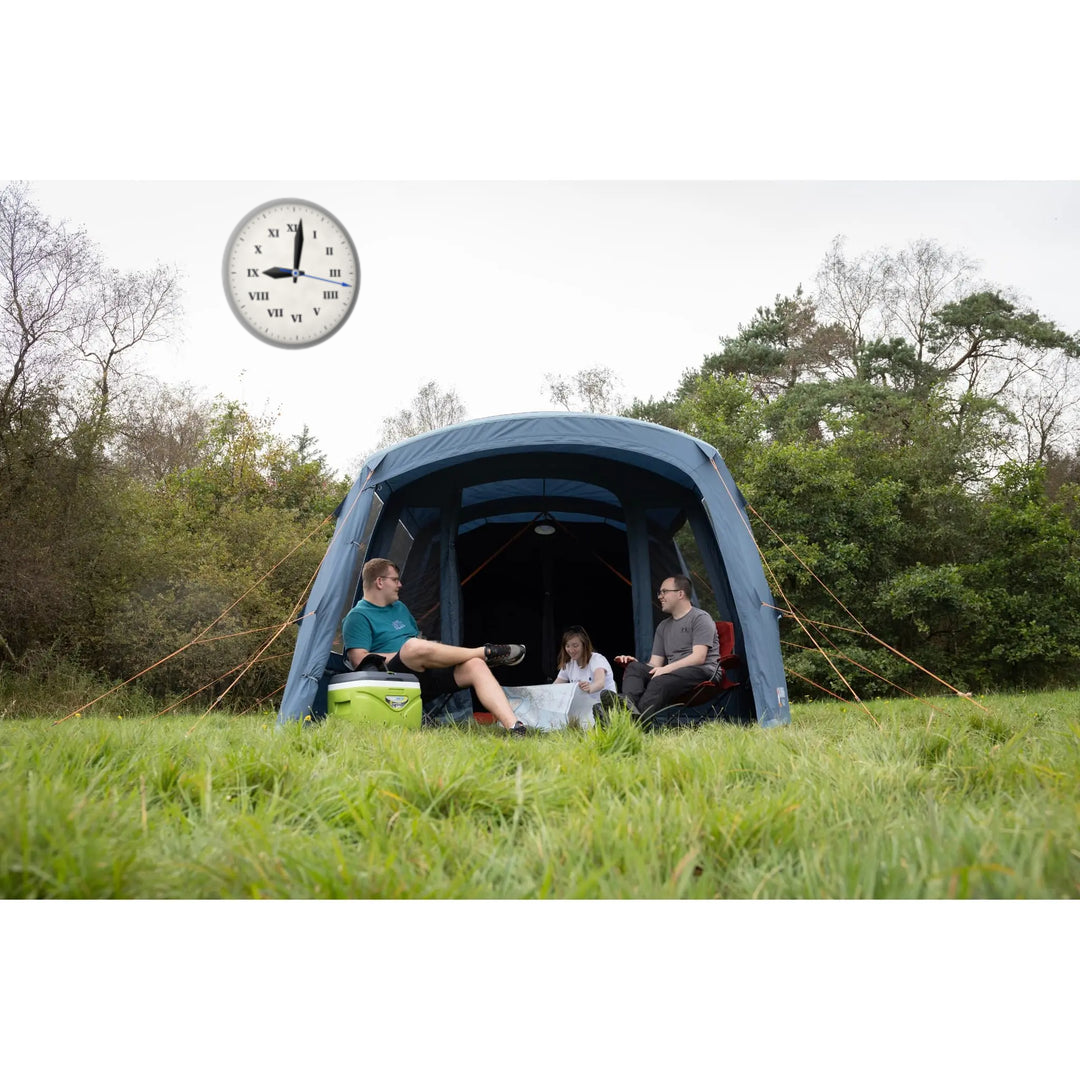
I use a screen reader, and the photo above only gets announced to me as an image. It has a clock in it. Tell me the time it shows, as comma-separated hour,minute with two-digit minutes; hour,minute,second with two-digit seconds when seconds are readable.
9,01,17
